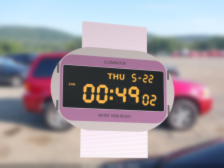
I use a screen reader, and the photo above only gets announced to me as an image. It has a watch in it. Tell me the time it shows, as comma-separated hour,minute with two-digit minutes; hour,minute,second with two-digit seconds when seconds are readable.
0,49,02
